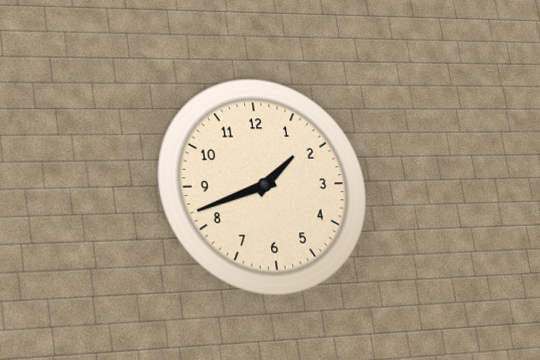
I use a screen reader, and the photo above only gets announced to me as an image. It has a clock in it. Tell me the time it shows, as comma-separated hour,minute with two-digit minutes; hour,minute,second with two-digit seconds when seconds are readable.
1,42
